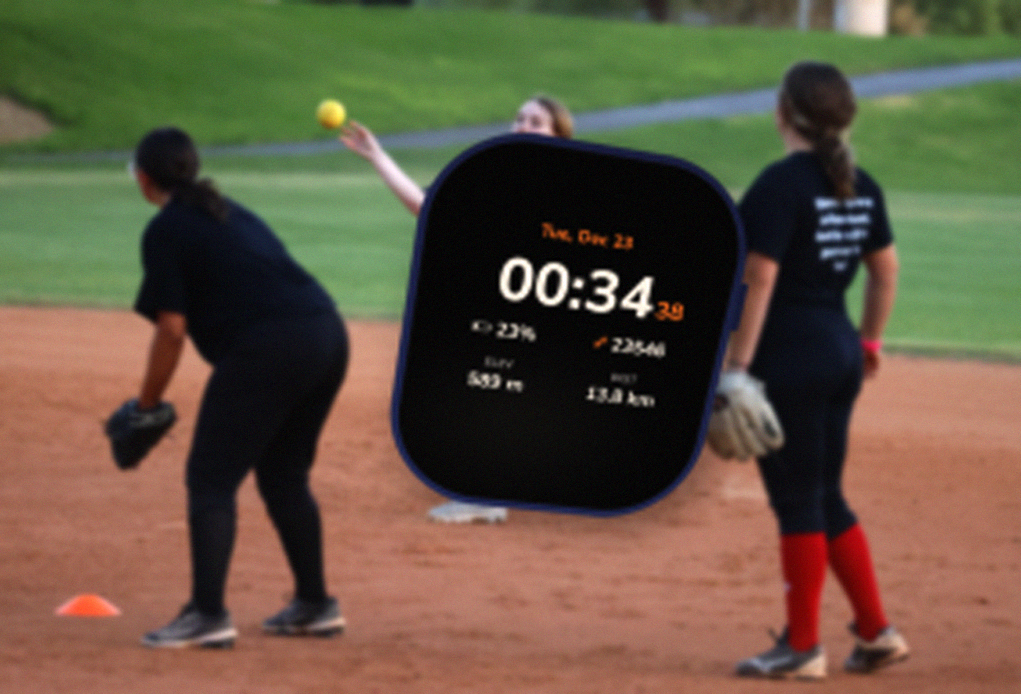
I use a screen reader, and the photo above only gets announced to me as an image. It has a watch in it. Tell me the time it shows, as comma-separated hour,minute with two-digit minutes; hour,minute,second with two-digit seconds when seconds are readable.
0,34
